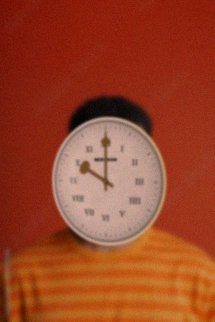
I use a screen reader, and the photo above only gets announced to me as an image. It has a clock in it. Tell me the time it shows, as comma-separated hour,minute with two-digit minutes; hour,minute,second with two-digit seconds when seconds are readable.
10,00
